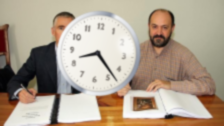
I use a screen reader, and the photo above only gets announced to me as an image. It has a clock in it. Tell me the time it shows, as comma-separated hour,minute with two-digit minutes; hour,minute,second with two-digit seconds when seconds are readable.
8,23
